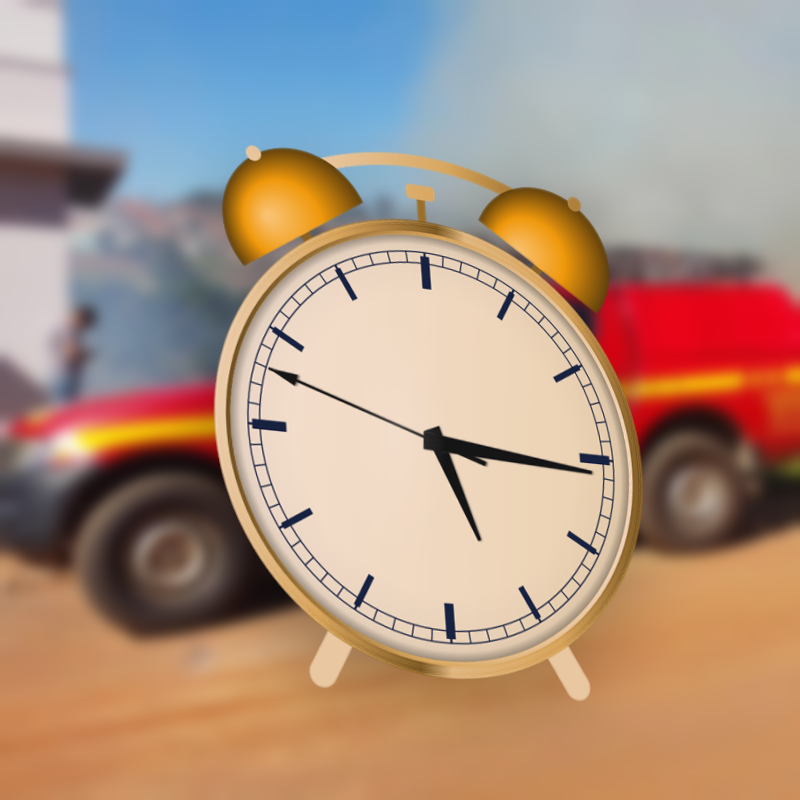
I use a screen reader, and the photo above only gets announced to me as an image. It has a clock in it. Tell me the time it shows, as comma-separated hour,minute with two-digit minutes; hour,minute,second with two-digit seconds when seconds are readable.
5,15,48
